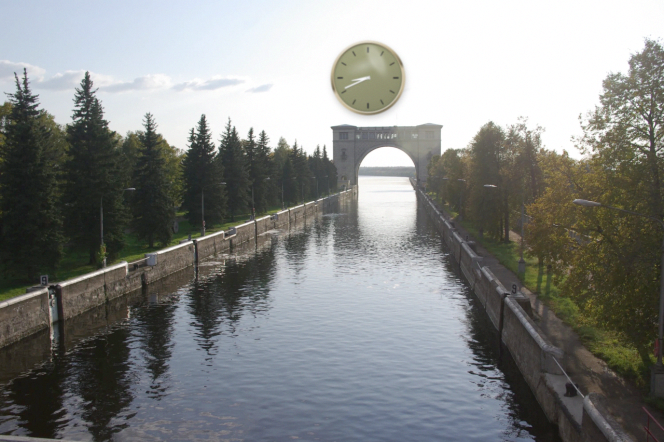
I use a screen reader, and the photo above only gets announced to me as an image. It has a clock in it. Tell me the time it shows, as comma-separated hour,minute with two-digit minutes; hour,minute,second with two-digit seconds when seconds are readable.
8,41
